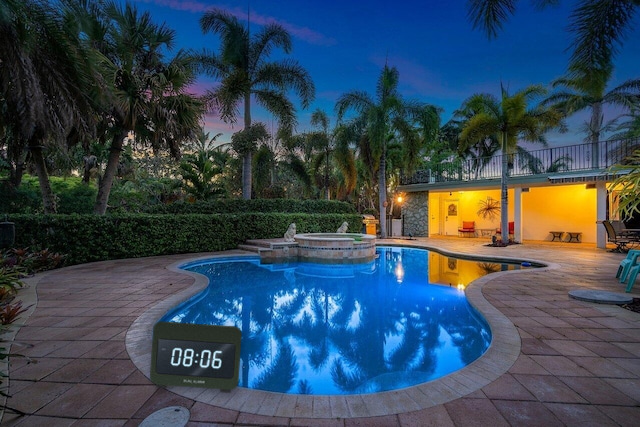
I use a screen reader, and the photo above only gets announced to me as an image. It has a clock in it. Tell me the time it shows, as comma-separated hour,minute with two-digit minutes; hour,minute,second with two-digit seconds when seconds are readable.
8,06
